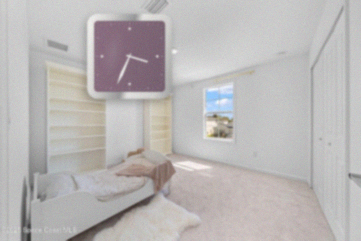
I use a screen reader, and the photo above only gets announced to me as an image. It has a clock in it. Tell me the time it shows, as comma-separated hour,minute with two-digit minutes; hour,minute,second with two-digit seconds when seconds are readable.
3,34
